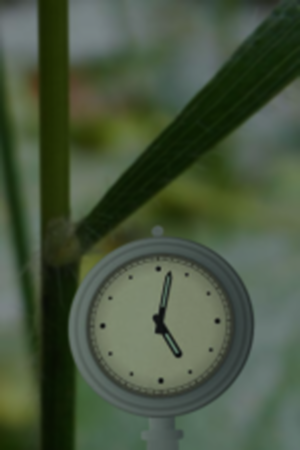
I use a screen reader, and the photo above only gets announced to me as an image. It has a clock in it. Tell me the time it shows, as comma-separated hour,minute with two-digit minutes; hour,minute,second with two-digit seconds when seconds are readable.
5,02
